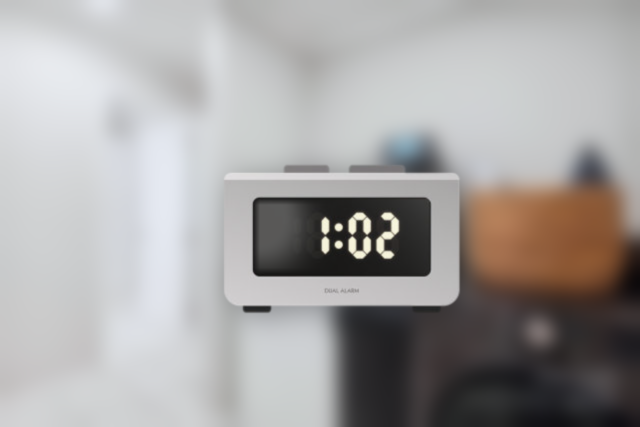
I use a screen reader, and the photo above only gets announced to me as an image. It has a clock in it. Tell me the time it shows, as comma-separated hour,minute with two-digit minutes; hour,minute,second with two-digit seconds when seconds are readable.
1,02
